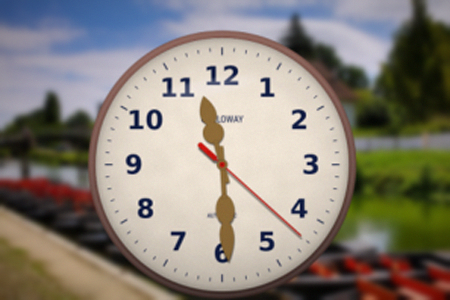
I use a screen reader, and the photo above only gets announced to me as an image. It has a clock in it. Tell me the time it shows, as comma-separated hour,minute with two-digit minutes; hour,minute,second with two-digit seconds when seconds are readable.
11,29,22
